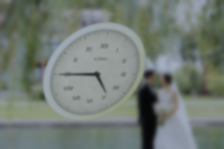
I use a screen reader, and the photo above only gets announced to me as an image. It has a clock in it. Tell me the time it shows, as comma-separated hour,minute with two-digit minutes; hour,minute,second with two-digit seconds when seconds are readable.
4,45
